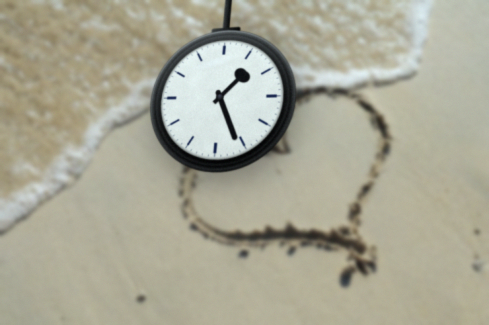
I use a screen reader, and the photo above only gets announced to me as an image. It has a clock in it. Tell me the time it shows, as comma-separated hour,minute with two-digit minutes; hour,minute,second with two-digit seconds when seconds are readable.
1,26
